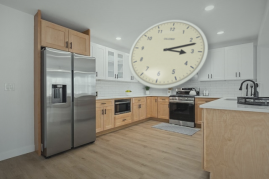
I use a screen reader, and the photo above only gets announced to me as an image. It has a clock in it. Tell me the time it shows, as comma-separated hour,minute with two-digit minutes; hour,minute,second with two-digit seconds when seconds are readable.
3,12
